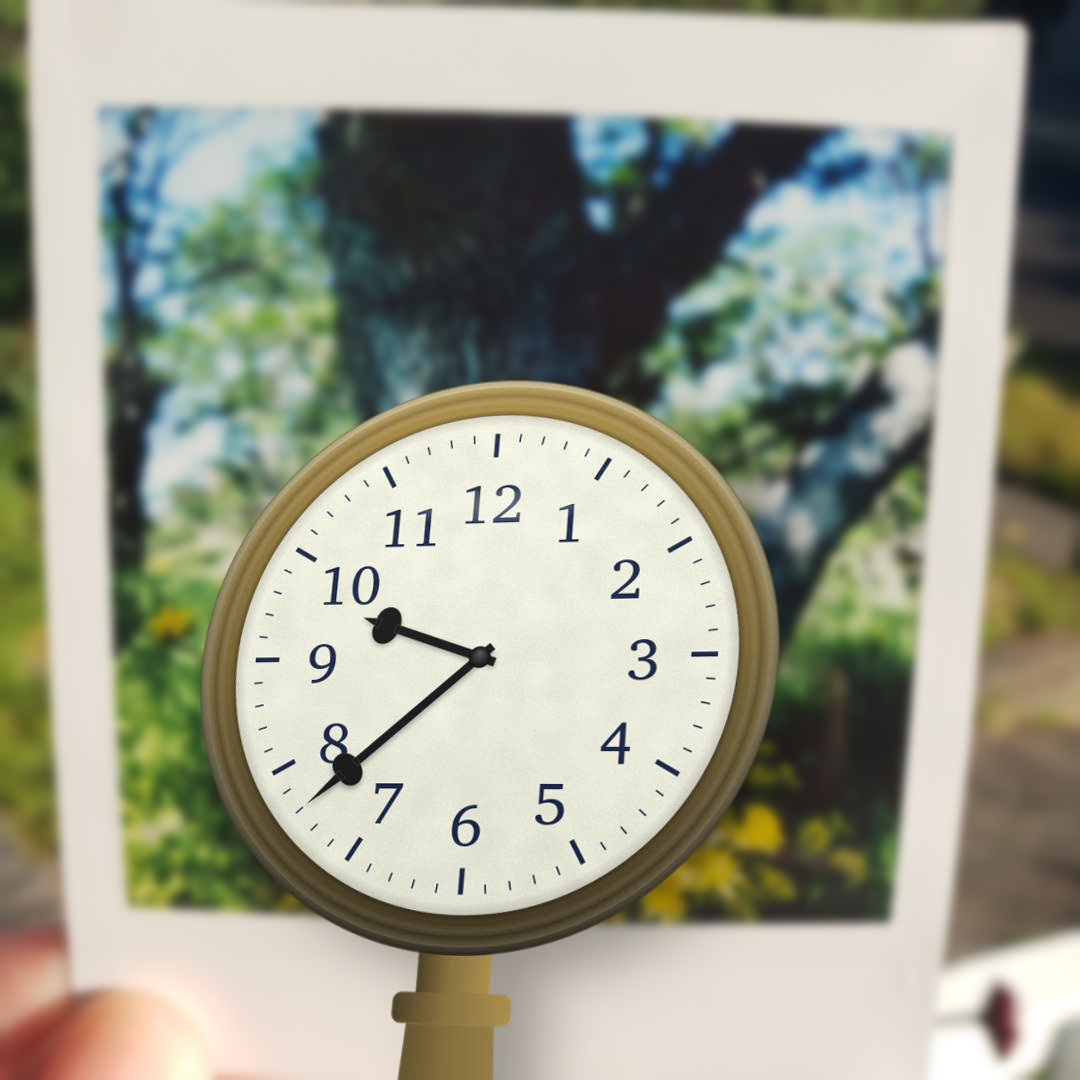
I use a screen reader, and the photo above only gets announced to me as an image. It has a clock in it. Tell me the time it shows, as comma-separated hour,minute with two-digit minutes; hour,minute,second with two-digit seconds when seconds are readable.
9,38
